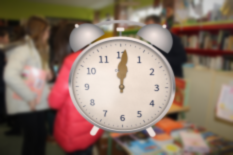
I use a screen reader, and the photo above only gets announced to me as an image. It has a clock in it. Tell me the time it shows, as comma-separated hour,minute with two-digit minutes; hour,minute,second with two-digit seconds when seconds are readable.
12,01
